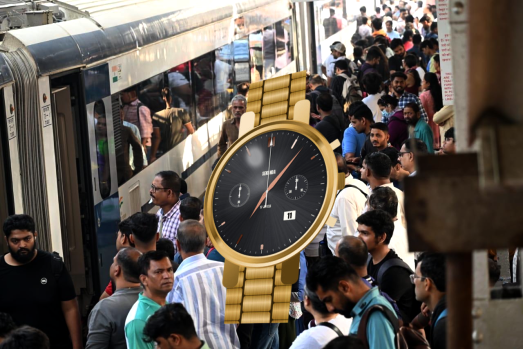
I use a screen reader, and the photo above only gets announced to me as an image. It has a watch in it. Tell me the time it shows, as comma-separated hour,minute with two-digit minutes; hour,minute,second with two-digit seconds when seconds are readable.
7,07
